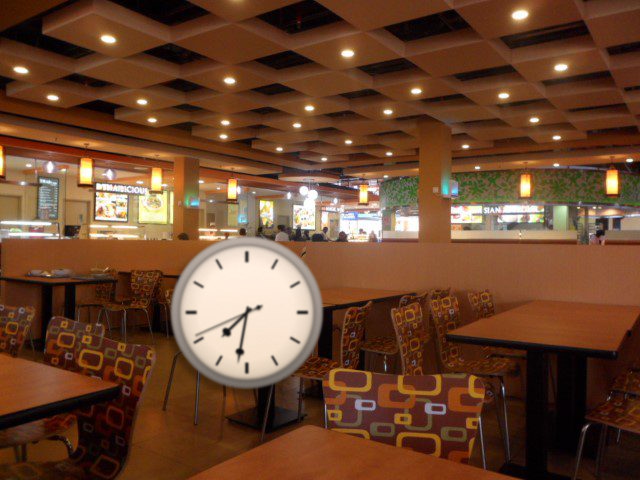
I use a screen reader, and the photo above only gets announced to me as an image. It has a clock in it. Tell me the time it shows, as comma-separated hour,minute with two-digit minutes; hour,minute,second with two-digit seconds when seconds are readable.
7,31,41
